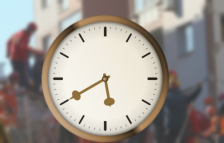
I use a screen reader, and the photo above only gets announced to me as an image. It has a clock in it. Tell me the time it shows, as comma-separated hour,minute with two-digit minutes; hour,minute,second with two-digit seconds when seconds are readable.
5,40
